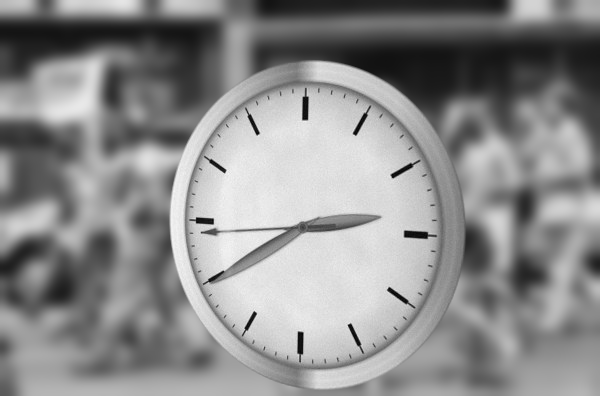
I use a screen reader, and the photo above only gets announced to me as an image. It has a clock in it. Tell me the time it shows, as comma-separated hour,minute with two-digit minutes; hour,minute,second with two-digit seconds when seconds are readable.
2,39,44
